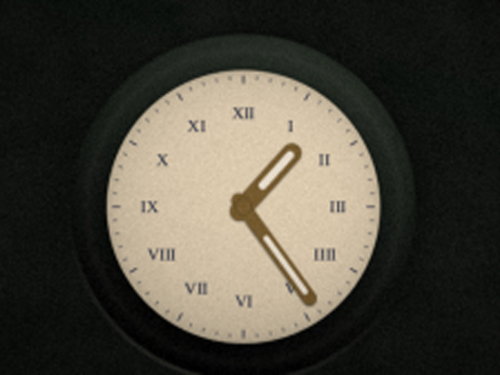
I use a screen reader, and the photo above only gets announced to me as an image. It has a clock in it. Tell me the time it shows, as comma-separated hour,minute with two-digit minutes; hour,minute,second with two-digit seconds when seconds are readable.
1,24
